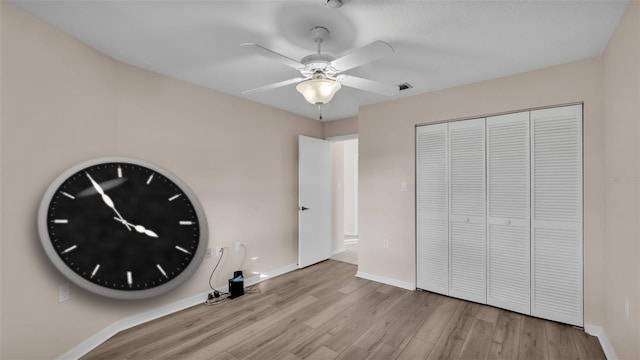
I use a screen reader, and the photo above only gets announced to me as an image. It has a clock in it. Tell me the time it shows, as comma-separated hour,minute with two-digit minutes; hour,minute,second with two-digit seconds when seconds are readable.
3,55
